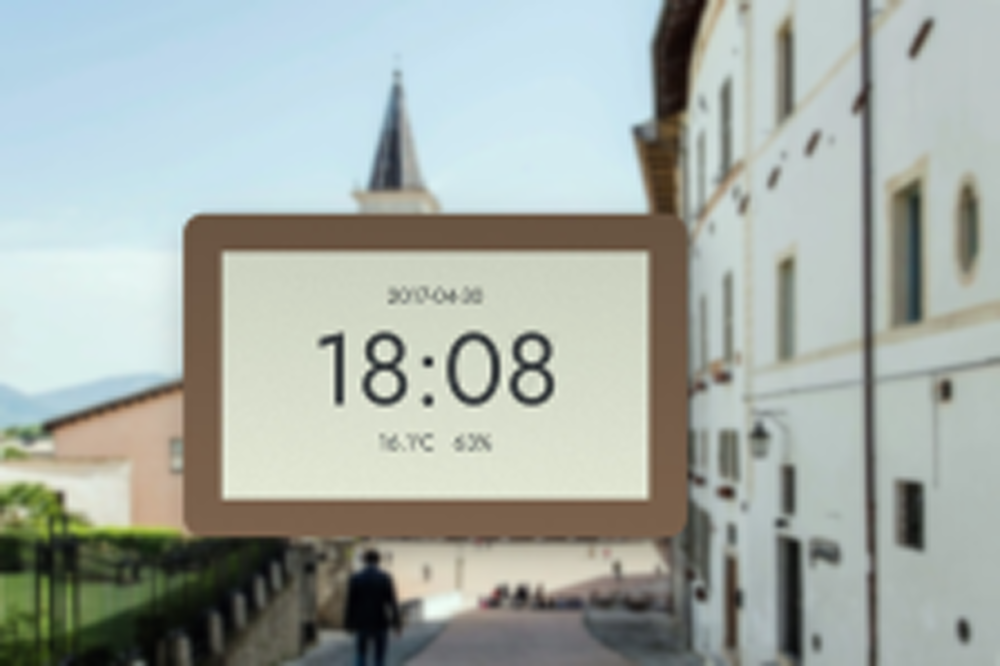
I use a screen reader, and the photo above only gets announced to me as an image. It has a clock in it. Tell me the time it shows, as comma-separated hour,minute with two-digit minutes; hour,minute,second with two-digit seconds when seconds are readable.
18,08
